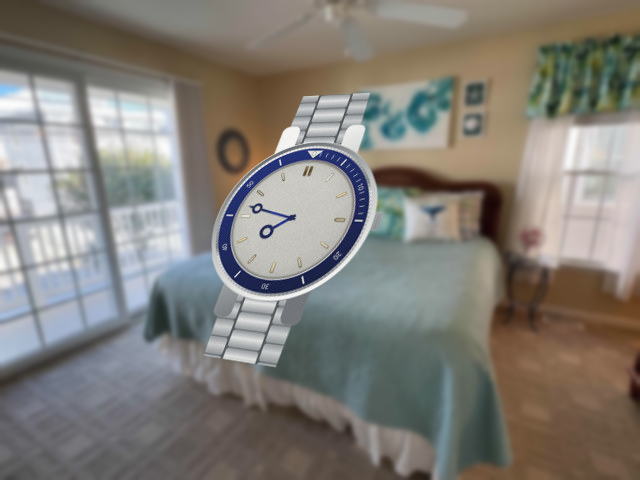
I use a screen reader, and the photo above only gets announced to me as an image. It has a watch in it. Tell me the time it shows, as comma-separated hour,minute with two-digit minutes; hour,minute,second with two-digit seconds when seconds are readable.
7,47
